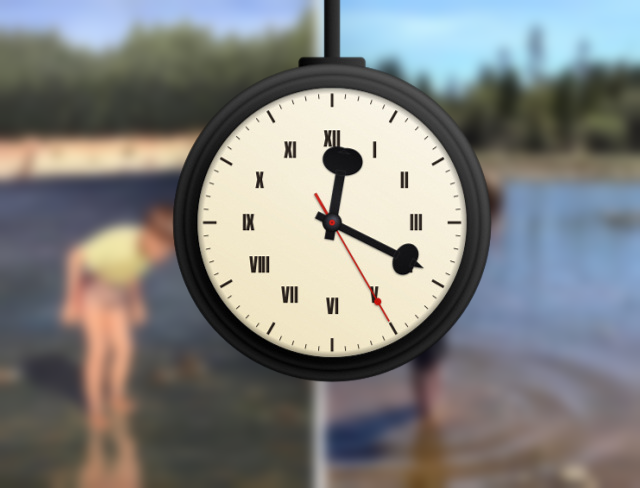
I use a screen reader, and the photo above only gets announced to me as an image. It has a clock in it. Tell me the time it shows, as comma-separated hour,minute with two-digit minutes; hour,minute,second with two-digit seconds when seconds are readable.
12,19,25
